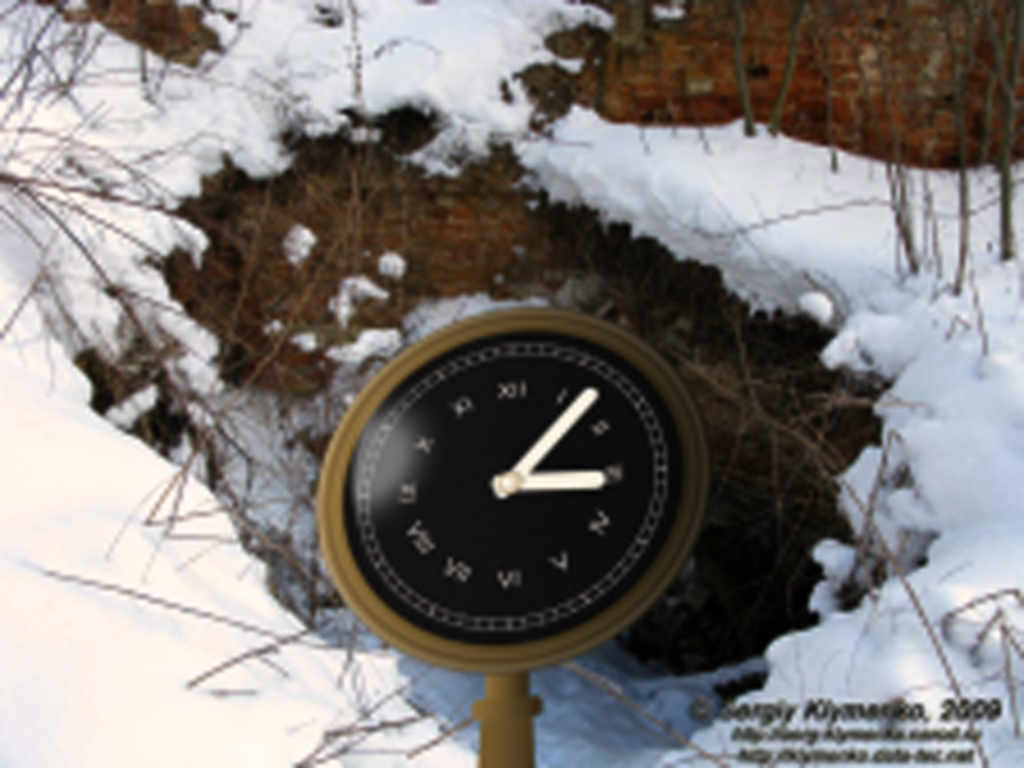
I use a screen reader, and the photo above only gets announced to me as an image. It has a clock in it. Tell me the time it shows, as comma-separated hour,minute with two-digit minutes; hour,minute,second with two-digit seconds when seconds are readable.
3,07
